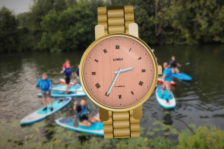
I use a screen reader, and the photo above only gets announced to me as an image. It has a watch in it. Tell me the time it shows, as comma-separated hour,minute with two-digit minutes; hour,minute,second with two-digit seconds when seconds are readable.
2,35
